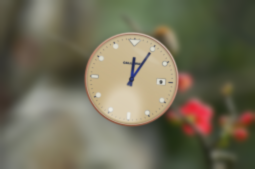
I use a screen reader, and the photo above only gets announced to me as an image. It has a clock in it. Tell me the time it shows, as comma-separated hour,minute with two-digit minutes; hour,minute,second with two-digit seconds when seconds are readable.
12,05
